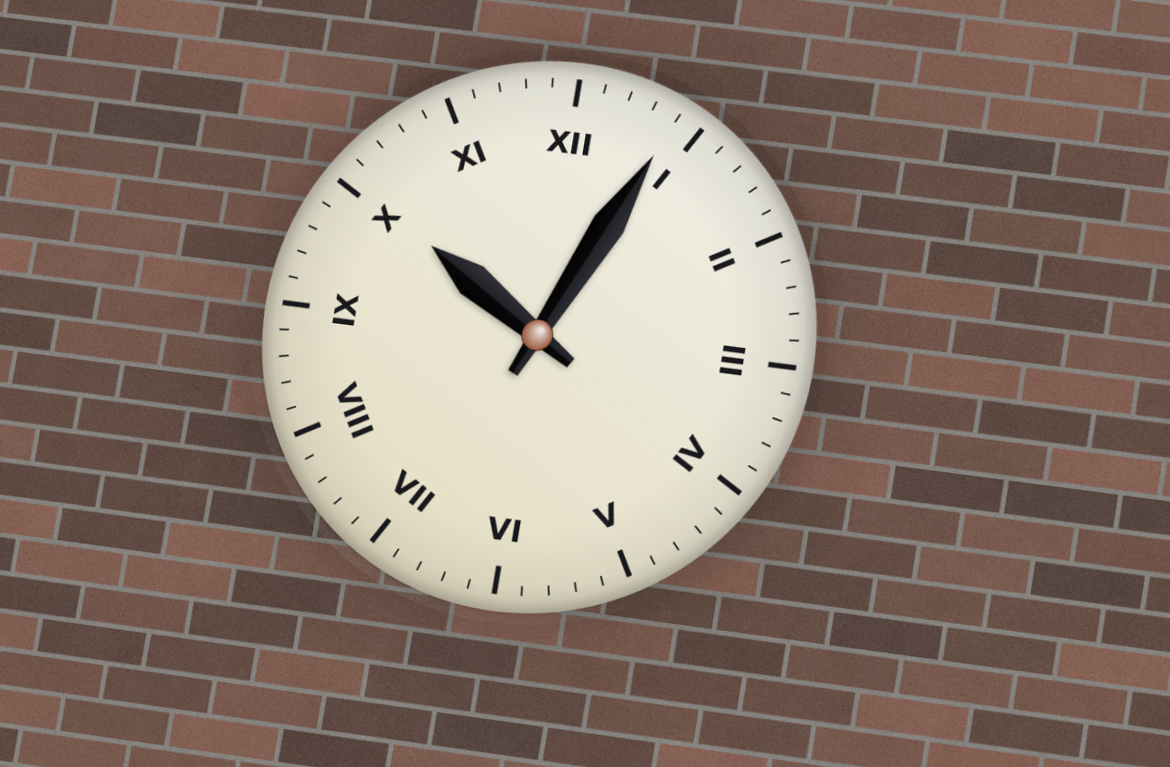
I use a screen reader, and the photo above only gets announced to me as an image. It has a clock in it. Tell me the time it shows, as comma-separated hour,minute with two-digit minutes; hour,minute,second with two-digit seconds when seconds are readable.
10,04
